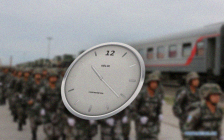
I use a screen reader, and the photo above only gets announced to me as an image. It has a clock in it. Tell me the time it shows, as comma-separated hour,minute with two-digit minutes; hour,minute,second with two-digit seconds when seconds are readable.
10,21
